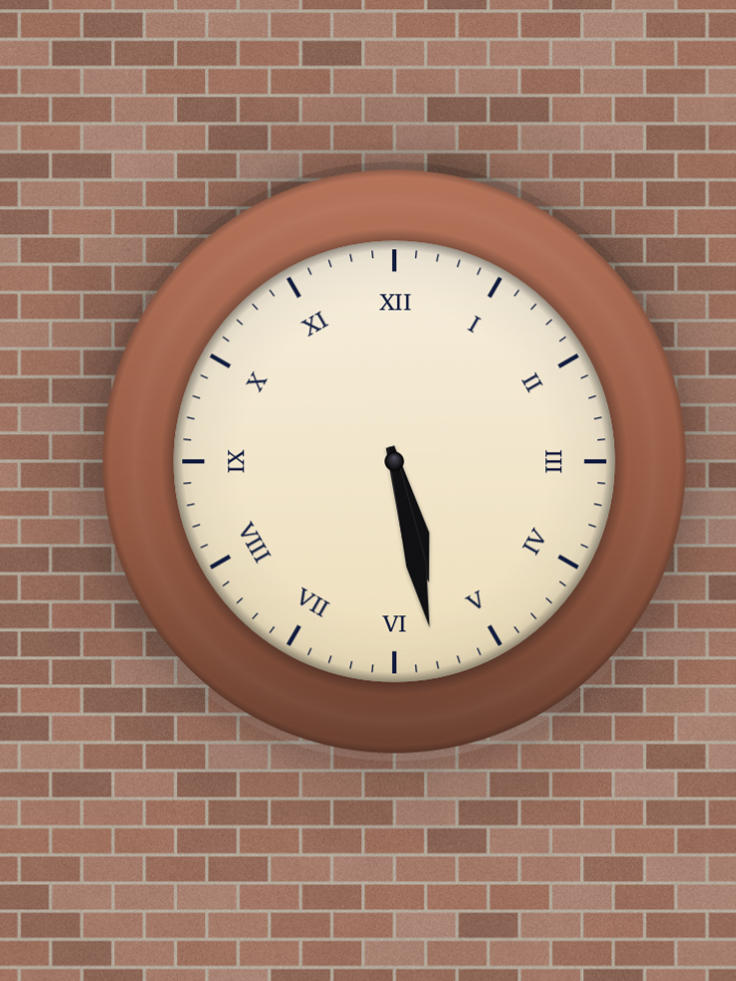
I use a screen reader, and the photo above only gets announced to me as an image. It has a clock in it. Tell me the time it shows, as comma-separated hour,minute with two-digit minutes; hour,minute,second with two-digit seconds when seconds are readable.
5,28
